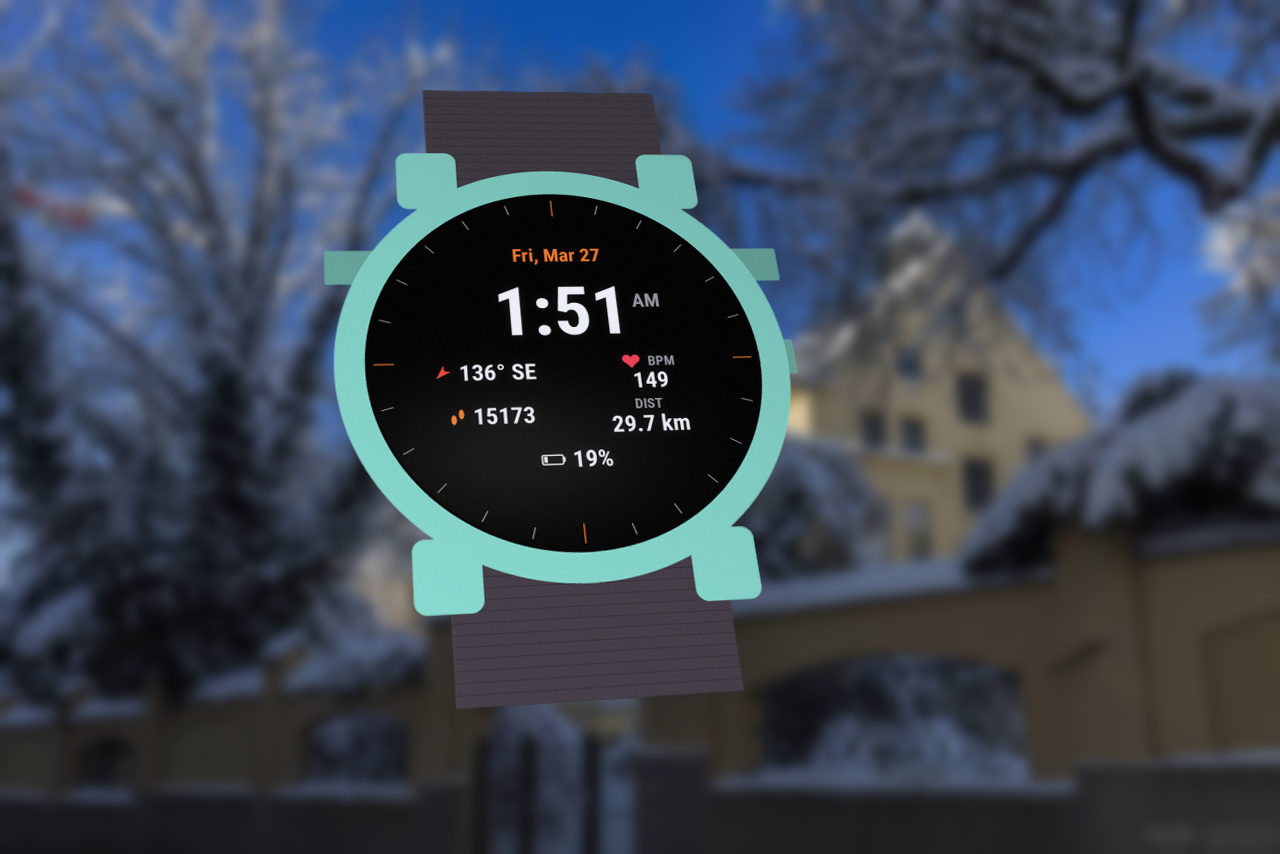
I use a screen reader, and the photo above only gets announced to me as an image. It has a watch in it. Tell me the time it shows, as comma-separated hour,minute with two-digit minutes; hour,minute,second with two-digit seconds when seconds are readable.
1,51
